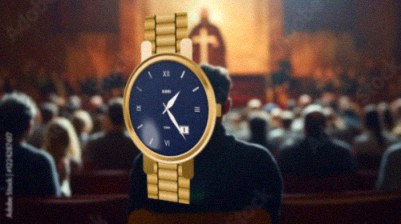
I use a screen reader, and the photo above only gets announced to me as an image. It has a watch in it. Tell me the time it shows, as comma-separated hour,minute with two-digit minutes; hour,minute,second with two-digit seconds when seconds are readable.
1,24
